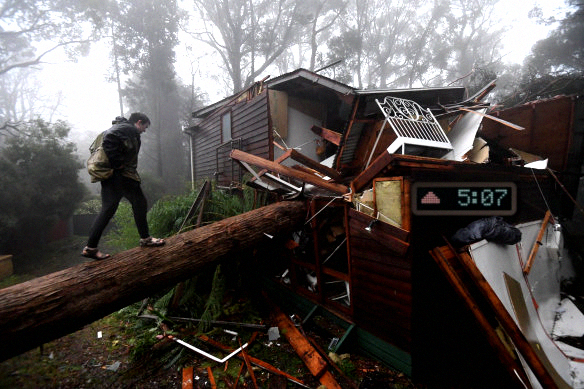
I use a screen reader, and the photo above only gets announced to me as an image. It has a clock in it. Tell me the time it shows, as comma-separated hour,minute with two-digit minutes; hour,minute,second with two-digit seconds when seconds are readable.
5,07
